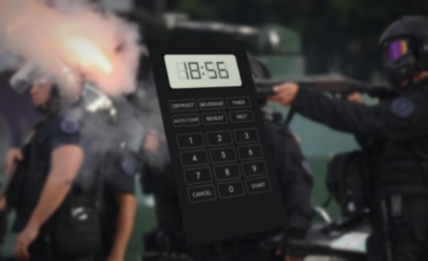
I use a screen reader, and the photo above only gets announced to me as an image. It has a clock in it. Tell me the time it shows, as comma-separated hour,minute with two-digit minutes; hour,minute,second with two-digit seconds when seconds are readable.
18,56
